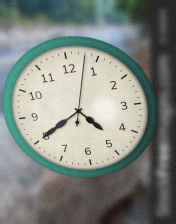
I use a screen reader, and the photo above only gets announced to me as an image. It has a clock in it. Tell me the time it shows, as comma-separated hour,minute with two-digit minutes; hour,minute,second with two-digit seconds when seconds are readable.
4,40,03
